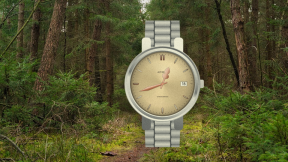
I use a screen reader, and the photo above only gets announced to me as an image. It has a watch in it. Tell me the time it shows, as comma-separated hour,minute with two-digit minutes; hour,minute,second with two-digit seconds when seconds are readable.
12,42
